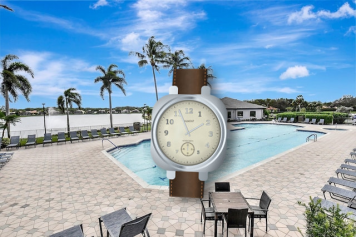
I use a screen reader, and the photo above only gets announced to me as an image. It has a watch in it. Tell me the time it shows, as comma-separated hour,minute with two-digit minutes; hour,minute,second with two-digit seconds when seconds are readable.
1,56
